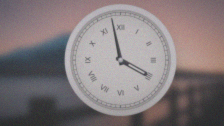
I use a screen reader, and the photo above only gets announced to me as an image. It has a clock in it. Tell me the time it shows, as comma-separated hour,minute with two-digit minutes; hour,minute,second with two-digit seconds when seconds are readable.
3,58
